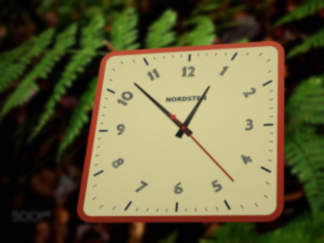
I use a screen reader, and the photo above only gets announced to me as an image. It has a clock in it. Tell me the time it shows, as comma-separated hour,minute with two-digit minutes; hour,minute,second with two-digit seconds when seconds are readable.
12,52,23
